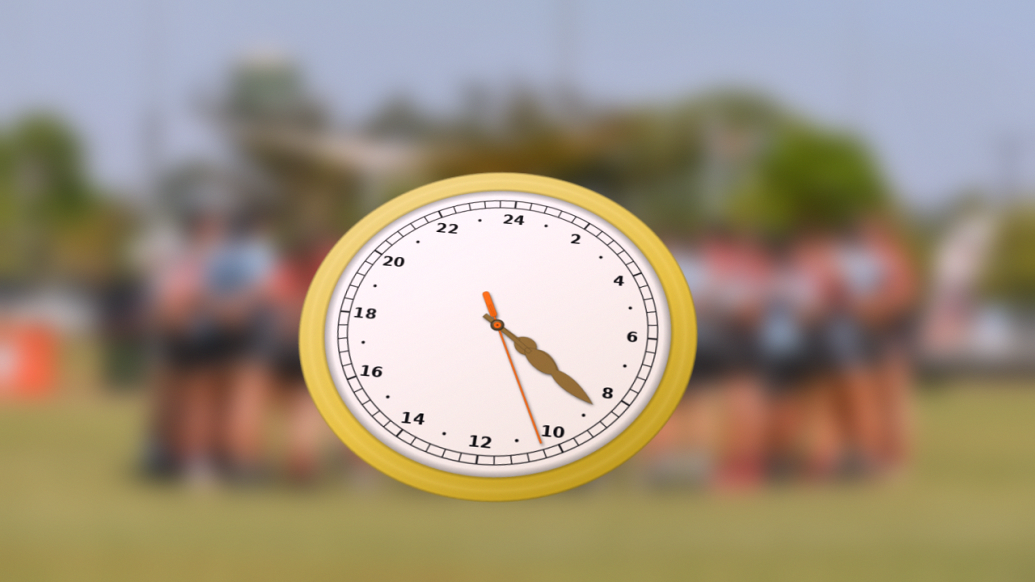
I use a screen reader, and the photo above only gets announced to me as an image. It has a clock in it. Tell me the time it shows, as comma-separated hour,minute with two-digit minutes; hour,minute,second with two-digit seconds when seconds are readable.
8,21,26
